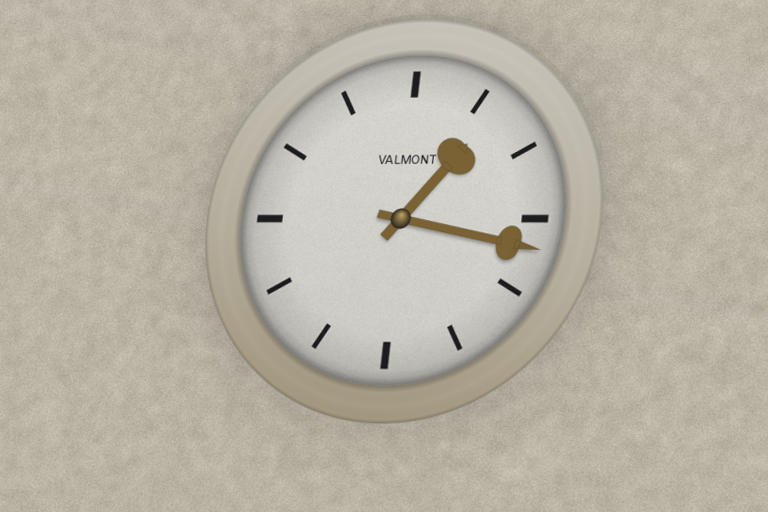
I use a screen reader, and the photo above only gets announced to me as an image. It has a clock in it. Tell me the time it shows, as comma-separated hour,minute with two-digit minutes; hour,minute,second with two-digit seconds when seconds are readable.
1,17
